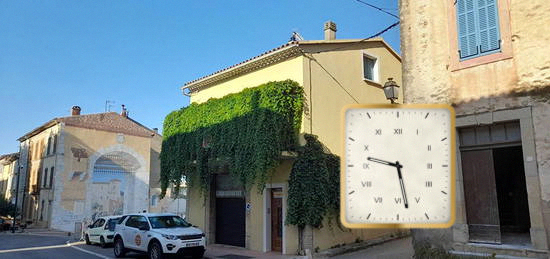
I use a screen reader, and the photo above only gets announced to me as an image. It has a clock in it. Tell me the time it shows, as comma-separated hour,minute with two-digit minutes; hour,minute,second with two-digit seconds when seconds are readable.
9,28
